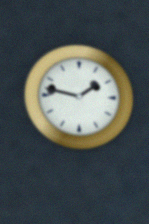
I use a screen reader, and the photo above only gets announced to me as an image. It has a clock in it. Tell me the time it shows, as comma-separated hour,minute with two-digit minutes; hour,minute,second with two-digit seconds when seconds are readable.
1,47
